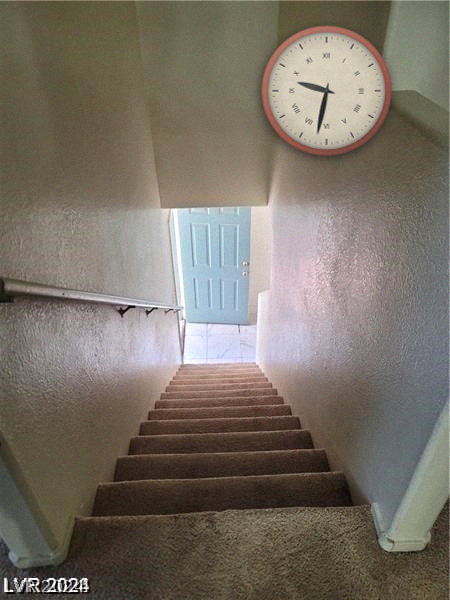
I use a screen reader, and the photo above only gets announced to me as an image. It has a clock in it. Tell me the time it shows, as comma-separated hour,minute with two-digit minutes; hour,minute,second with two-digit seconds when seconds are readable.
9,32
